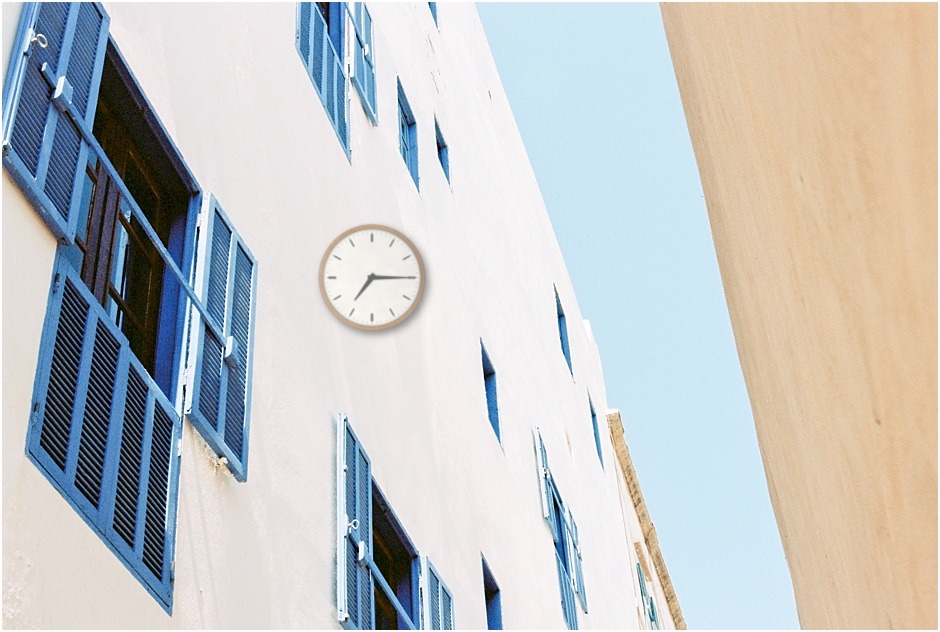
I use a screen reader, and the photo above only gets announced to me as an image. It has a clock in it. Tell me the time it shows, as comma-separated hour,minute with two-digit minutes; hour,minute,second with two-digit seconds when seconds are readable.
7,15
